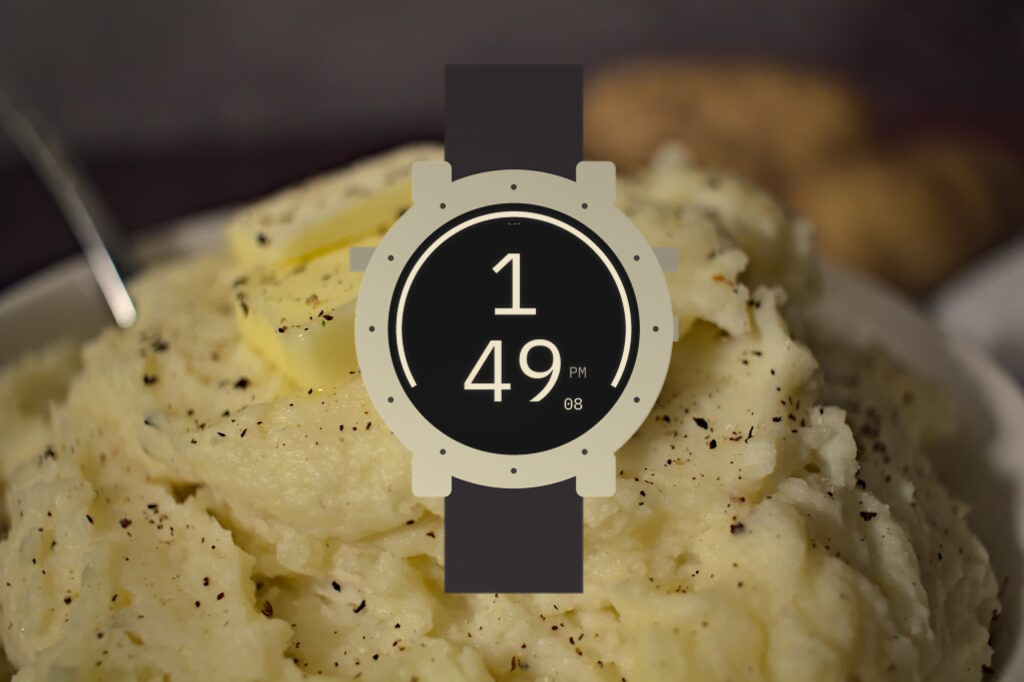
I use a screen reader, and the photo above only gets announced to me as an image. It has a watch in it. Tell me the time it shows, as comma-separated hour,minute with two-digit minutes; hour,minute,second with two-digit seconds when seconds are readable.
1,49,08
